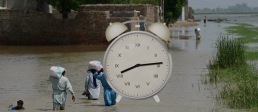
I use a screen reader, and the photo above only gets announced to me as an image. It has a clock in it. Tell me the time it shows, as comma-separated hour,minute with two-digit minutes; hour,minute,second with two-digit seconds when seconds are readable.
8,14
